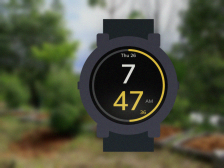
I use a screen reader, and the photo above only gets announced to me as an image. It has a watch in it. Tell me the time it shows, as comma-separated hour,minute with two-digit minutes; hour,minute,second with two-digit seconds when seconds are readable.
7,47
